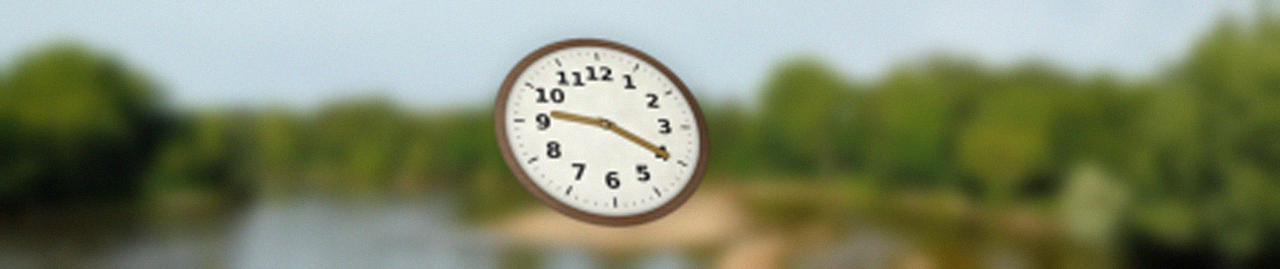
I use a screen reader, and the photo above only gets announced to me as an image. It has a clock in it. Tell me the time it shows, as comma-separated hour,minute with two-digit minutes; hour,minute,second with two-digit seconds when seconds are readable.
9,20
